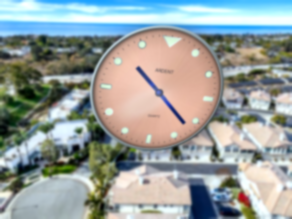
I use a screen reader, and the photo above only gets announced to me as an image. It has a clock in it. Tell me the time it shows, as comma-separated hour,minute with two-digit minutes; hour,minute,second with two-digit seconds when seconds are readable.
10,22
